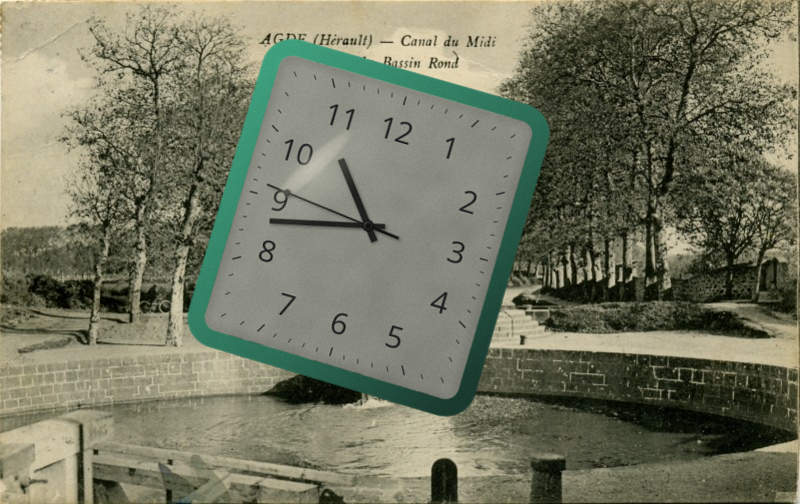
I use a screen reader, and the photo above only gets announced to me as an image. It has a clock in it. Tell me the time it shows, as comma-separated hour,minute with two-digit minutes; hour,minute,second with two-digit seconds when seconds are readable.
10,42,46
